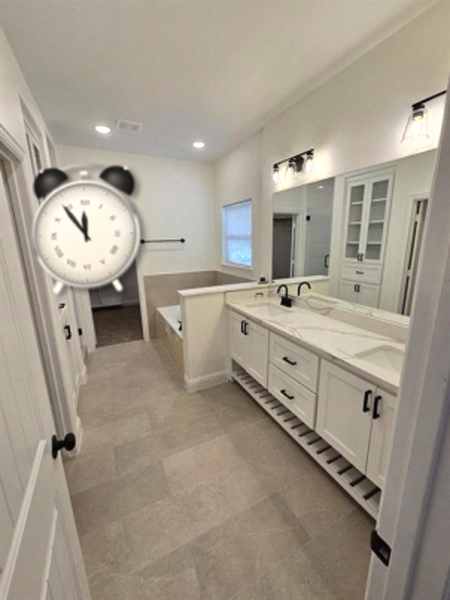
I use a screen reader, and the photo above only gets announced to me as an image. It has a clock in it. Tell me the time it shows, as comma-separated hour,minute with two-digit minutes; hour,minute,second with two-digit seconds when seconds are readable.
11,54
